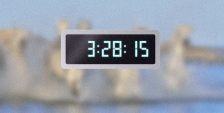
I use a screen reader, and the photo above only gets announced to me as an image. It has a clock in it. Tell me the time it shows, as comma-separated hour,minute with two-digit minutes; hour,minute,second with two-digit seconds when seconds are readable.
3,28,15
